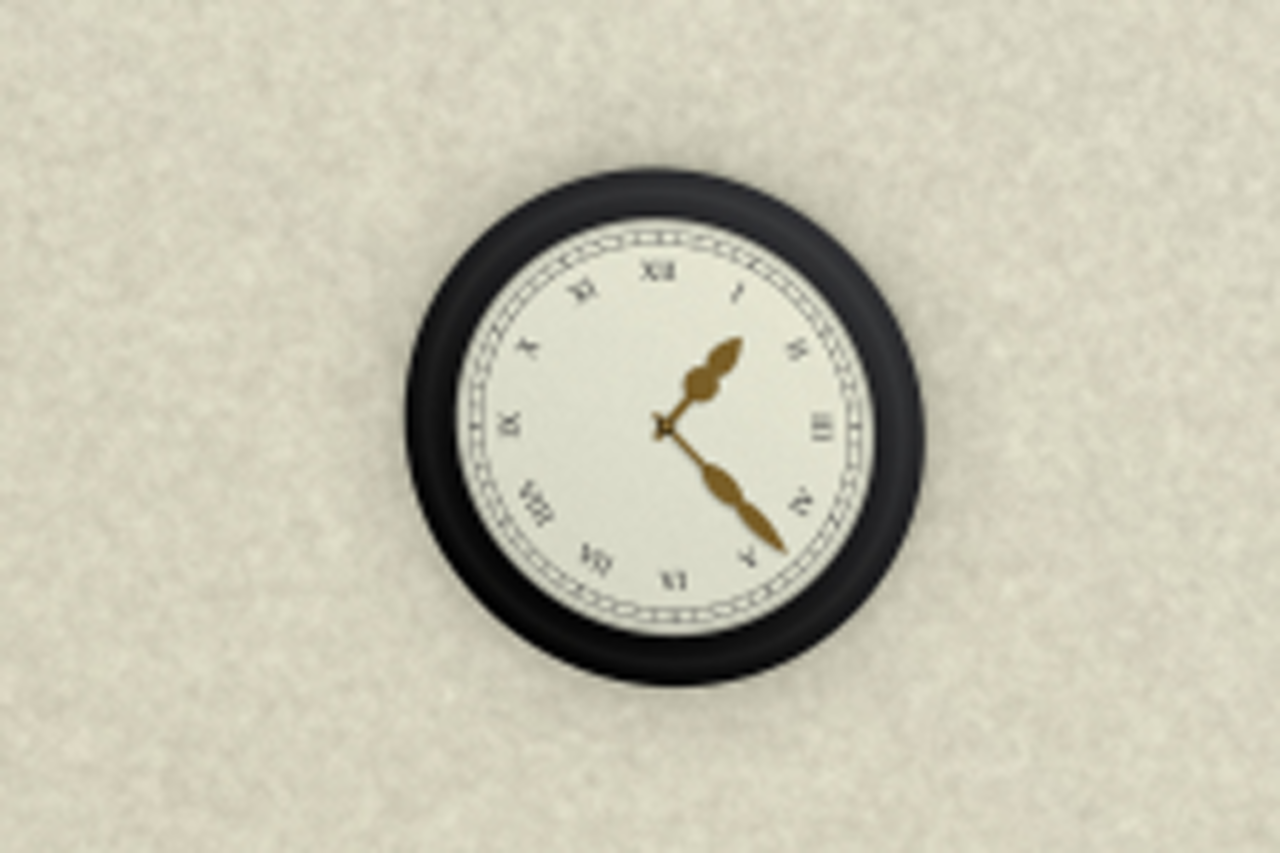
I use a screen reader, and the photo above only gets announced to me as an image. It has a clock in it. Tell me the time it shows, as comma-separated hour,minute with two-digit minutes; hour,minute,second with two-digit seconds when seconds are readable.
1,23
